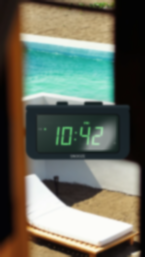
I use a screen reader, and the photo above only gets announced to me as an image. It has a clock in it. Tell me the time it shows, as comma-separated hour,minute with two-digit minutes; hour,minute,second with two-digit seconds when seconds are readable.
10,42
